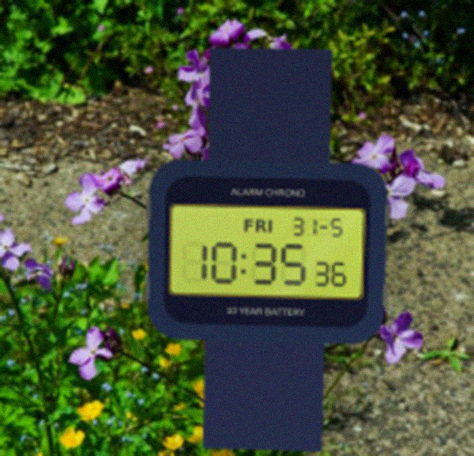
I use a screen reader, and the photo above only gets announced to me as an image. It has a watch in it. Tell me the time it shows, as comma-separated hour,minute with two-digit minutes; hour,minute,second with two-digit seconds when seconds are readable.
10,35,36
